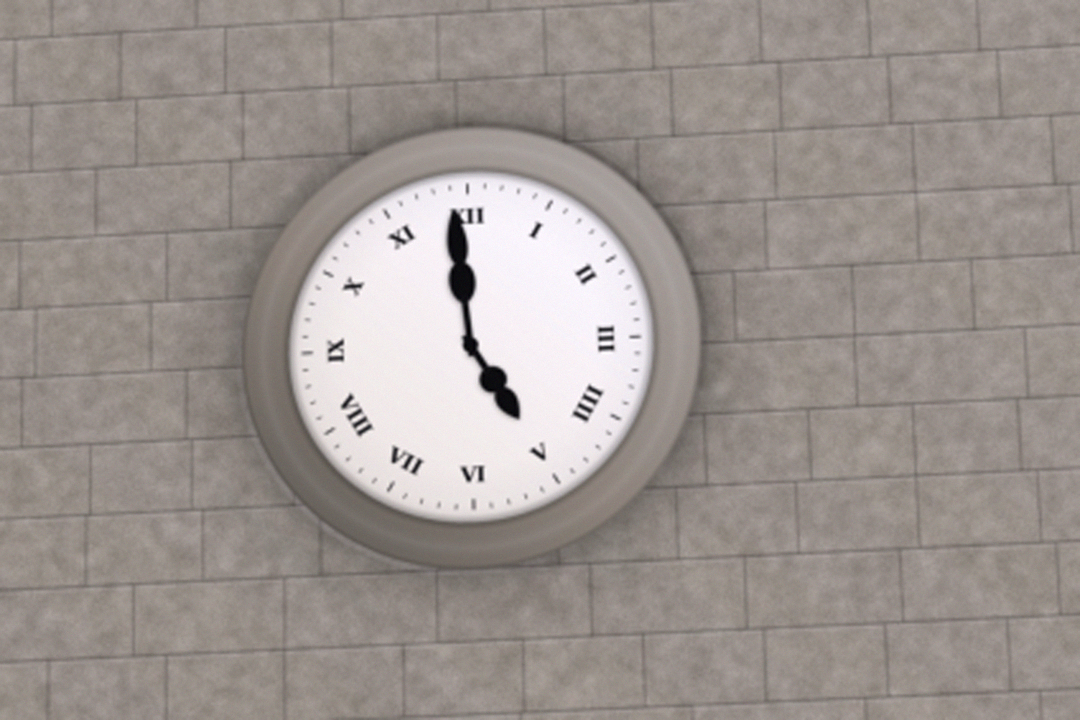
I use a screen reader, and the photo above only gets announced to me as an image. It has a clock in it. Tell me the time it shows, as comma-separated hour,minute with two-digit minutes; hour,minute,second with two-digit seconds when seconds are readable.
4,59
